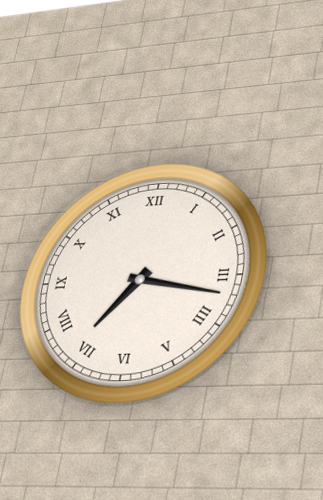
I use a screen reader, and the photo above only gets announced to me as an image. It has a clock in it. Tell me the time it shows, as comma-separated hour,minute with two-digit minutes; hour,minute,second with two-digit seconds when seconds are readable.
7,17
